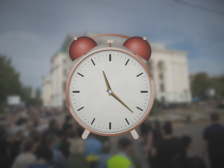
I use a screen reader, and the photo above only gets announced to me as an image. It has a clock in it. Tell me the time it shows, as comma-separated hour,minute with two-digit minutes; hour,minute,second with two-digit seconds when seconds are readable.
11,22
